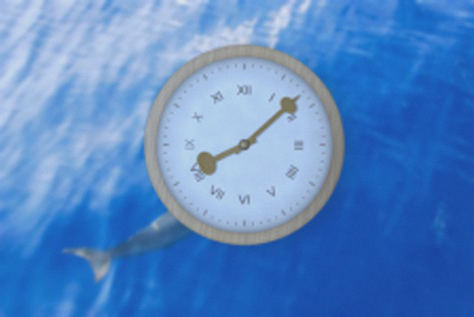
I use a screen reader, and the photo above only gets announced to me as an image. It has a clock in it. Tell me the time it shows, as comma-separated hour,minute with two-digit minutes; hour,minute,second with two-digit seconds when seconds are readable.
8,08
